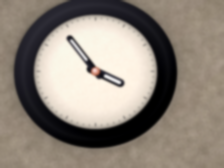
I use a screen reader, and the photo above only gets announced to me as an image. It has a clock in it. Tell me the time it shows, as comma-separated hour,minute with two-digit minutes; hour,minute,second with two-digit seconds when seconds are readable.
3,54
